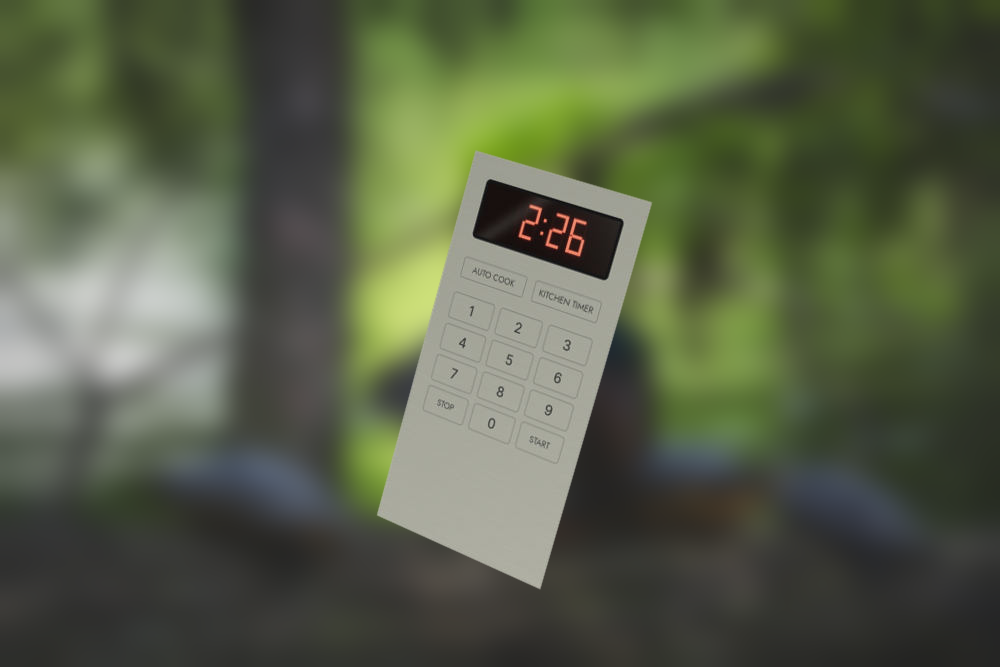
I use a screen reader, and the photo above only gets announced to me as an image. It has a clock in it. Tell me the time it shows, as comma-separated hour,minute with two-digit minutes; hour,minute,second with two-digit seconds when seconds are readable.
2,26
